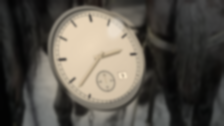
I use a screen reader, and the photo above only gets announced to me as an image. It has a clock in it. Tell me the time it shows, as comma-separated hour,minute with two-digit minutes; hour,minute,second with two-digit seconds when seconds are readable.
2,38
